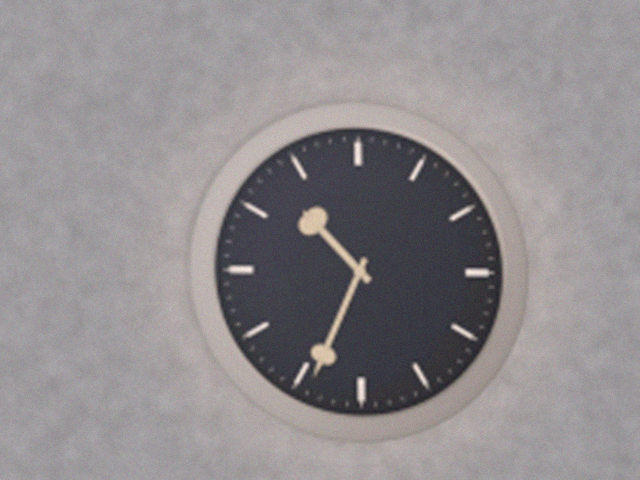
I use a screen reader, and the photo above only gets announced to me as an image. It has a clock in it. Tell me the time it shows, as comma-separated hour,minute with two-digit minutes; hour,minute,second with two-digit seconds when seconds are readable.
10,34
